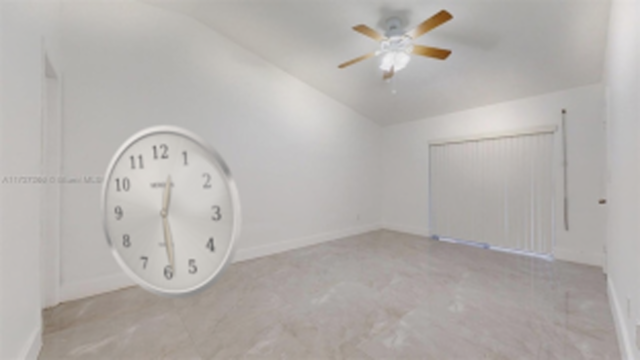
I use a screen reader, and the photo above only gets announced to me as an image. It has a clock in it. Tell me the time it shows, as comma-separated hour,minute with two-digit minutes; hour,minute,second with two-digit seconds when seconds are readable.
12,29
